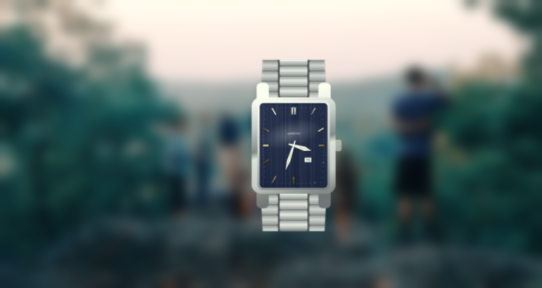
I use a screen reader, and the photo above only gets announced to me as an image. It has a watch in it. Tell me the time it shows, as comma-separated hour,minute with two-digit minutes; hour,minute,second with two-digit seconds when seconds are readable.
3,33
